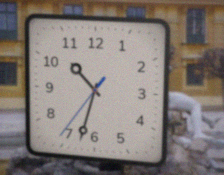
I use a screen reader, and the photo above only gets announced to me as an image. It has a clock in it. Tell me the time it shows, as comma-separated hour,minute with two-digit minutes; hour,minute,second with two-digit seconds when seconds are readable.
10,32,36
